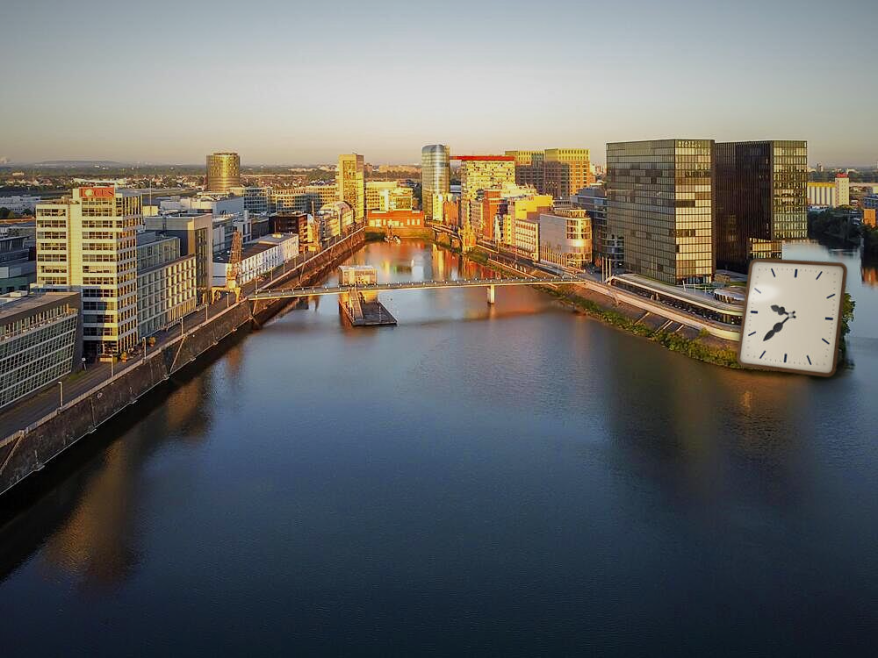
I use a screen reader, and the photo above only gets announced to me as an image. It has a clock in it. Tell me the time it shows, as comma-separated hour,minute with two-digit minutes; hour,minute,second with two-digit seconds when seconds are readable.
9,37
